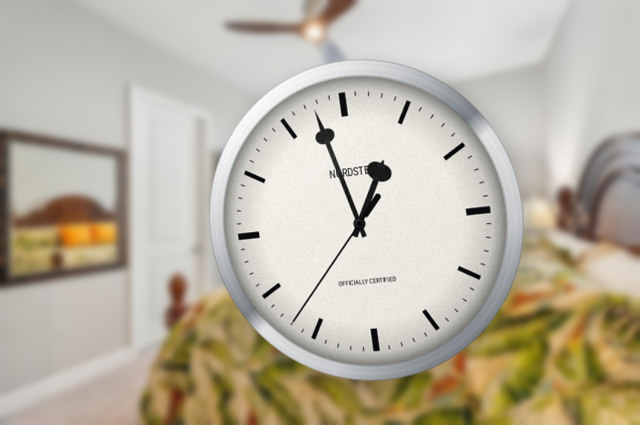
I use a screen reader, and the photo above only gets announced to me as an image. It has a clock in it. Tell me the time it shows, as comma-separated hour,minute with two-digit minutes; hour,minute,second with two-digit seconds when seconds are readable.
12,57,37
